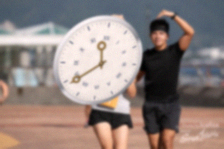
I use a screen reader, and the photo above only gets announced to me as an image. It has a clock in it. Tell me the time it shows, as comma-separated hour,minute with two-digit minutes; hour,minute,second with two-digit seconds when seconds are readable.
11,39
